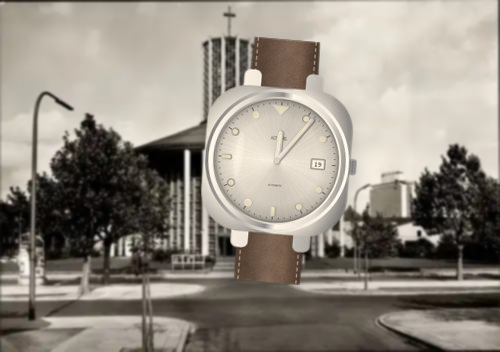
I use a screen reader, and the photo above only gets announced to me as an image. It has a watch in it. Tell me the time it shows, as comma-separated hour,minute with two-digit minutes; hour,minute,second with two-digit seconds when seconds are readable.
12,06
